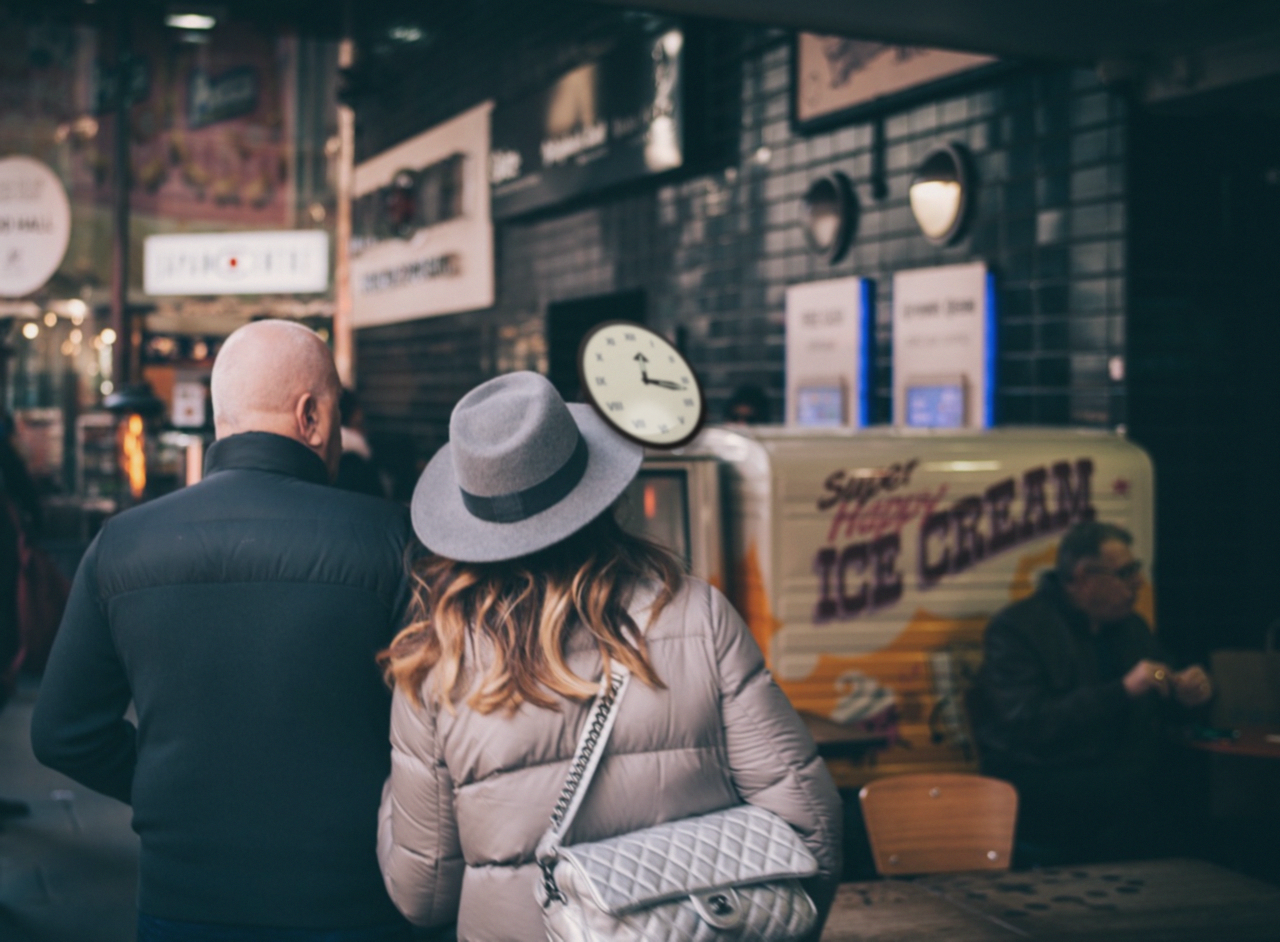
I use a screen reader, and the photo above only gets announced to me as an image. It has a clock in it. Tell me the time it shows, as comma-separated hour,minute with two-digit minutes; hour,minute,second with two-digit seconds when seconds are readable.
12,17
